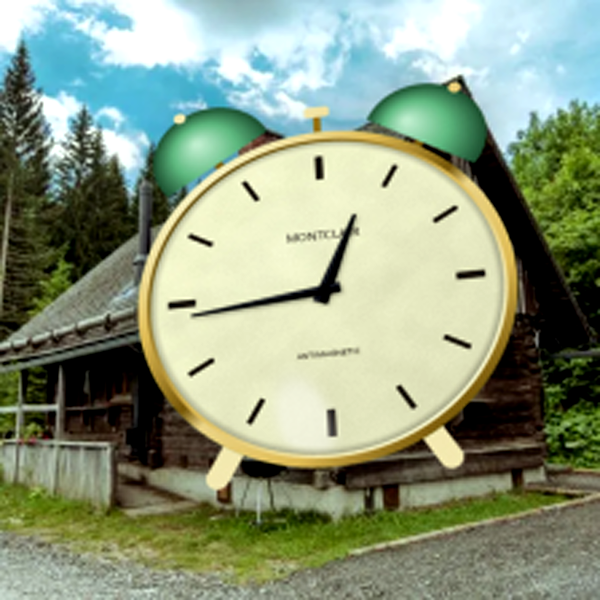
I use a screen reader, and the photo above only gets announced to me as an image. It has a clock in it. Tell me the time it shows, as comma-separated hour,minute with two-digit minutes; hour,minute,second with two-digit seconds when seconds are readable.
12,44
